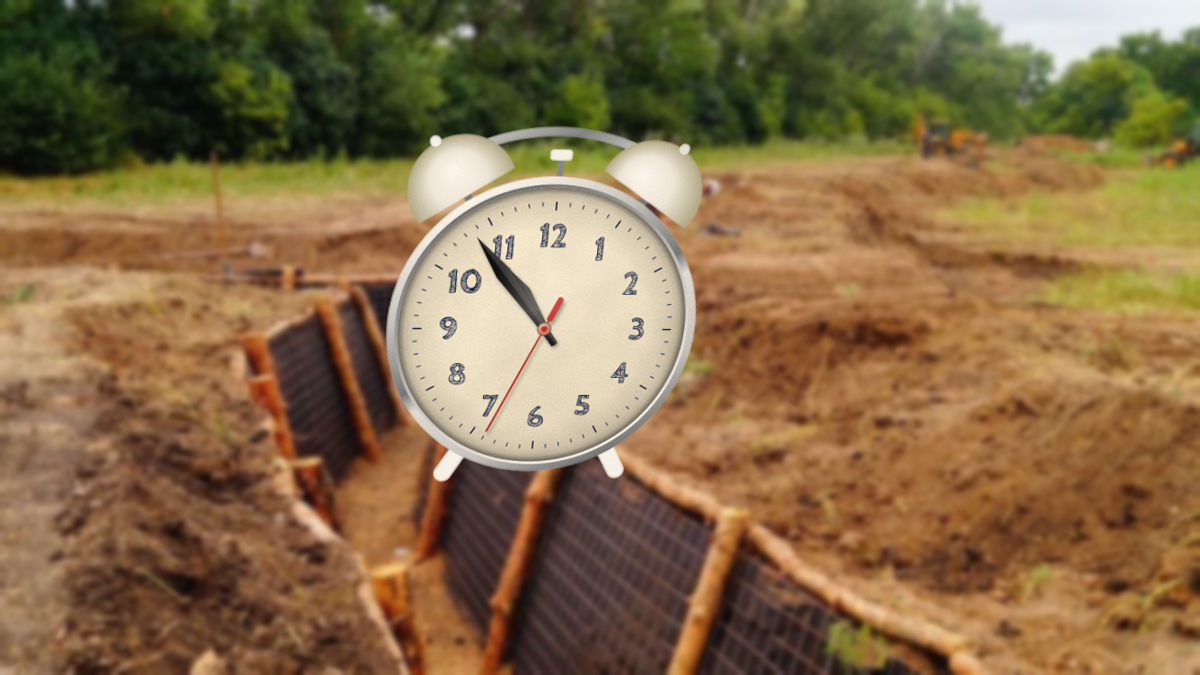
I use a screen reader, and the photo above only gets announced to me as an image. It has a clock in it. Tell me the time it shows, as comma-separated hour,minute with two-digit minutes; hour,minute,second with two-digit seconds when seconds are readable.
10,53,34
